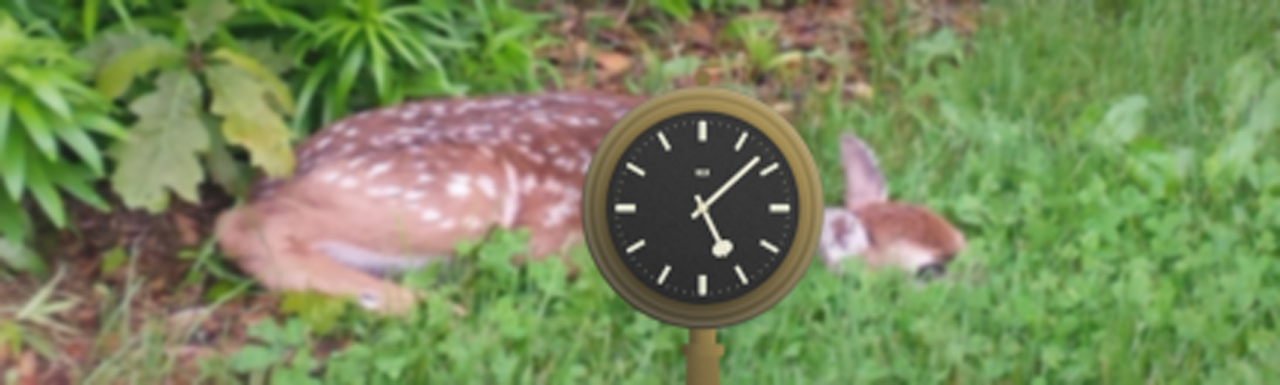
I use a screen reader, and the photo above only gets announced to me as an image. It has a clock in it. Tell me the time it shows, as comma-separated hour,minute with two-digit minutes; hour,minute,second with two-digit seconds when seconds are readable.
5,08
